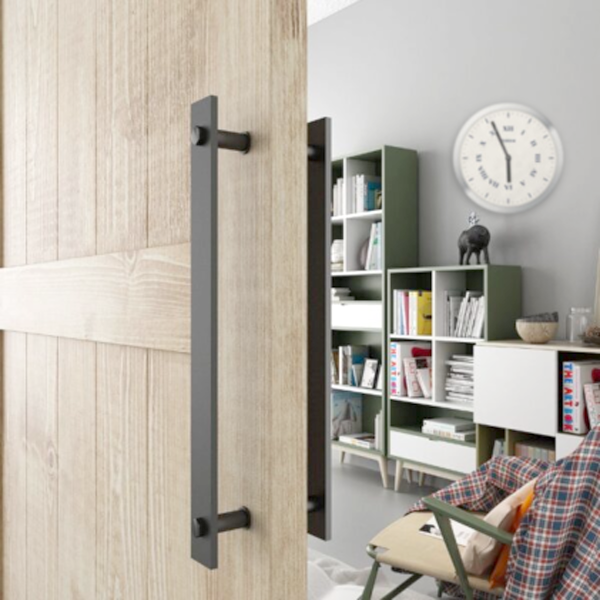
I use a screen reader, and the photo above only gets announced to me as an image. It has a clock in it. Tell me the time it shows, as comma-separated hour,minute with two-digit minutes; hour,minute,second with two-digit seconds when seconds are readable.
5,56
